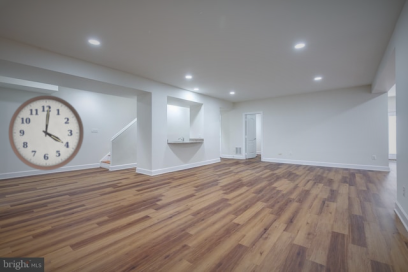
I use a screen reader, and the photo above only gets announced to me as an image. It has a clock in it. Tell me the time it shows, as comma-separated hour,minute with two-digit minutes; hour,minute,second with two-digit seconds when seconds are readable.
4,01
